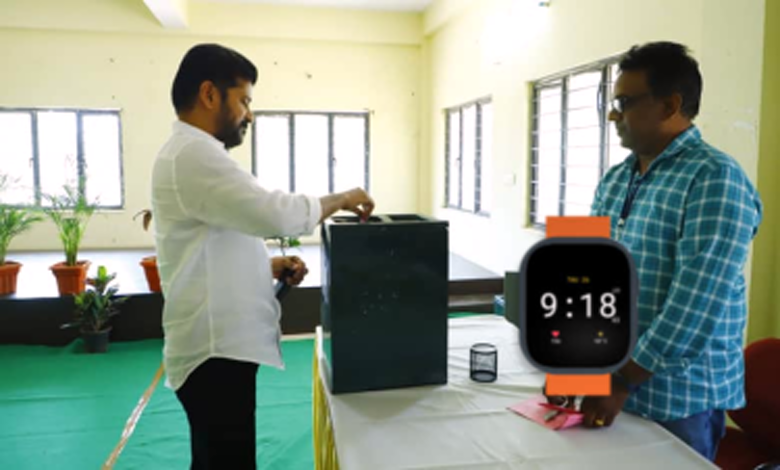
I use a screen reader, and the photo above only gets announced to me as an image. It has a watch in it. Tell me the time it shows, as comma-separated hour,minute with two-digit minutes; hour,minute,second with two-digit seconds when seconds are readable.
9,18
